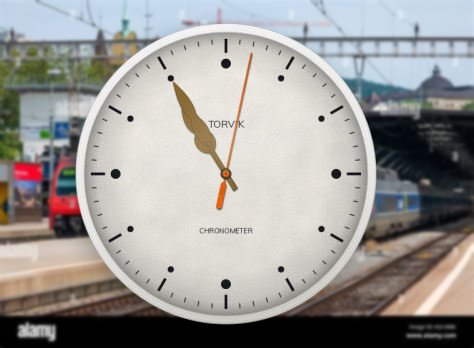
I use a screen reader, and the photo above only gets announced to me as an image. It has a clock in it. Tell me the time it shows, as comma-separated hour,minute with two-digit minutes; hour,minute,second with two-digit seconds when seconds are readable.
10,55,02
